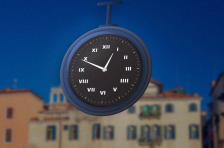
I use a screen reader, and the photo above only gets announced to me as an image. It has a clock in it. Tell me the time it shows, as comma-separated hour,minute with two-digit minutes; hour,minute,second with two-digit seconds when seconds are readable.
12,49
